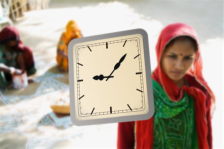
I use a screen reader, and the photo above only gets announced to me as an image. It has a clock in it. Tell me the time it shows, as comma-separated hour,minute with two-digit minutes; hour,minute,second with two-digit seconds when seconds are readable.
9,07
